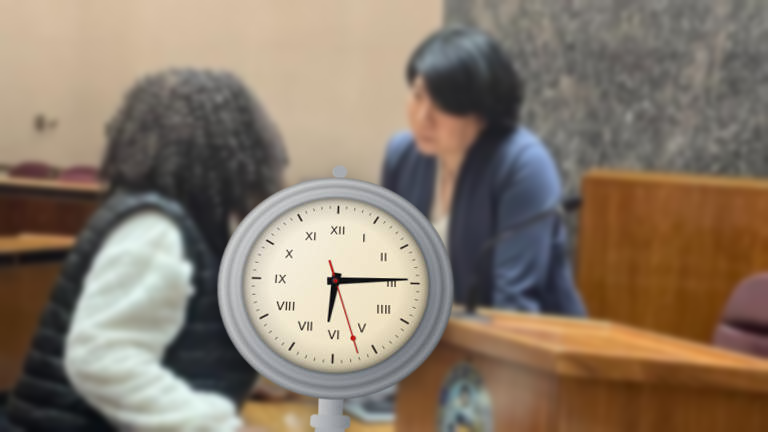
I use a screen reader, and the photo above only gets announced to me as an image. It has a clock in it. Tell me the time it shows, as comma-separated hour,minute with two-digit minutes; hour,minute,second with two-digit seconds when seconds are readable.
6,14,27
